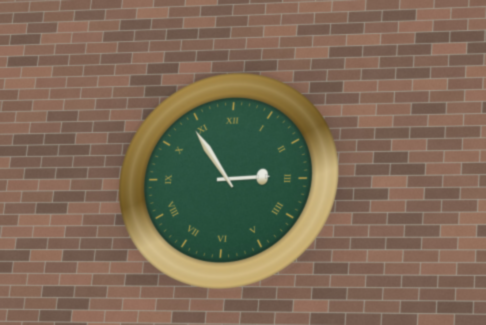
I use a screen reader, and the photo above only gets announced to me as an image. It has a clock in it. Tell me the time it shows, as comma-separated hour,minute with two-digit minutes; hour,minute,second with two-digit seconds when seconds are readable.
2,54
